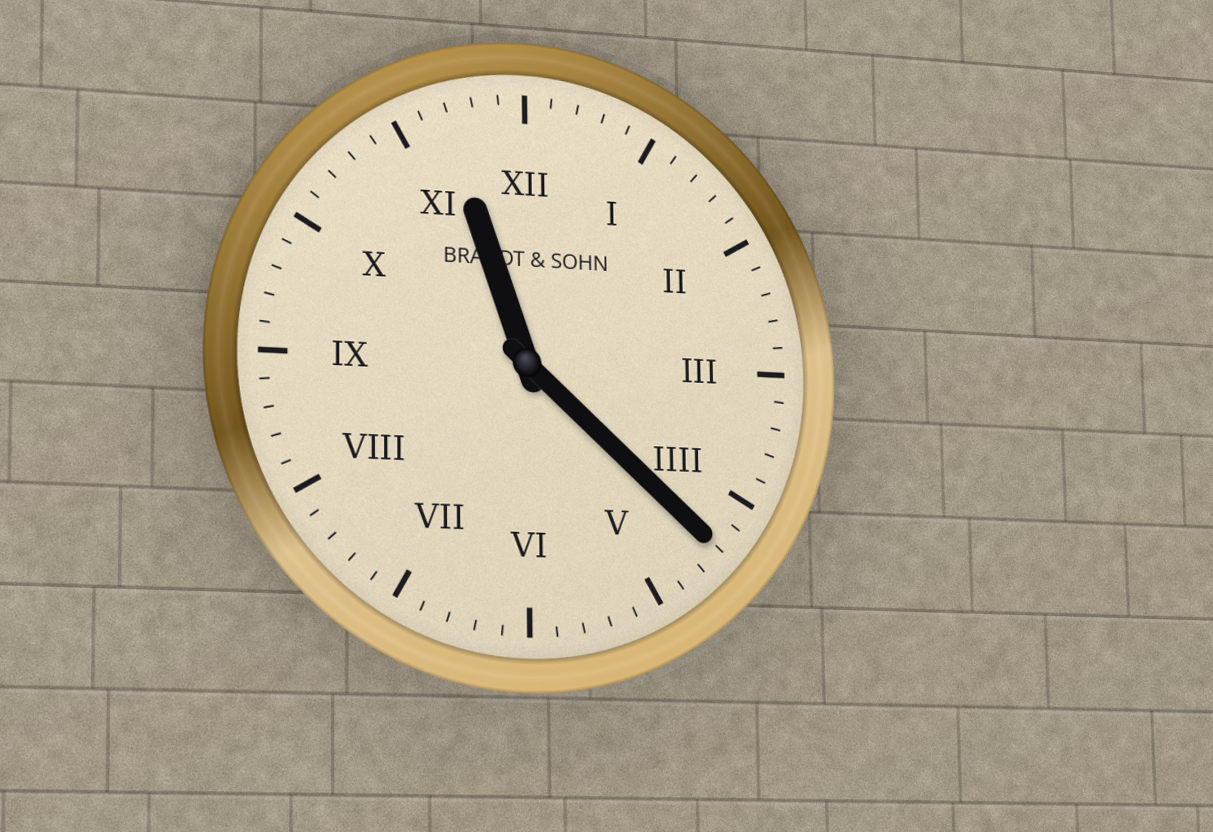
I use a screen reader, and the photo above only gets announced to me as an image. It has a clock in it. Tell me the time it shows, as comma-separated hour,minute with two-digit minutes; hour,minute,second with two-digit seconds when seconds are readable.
11,22
